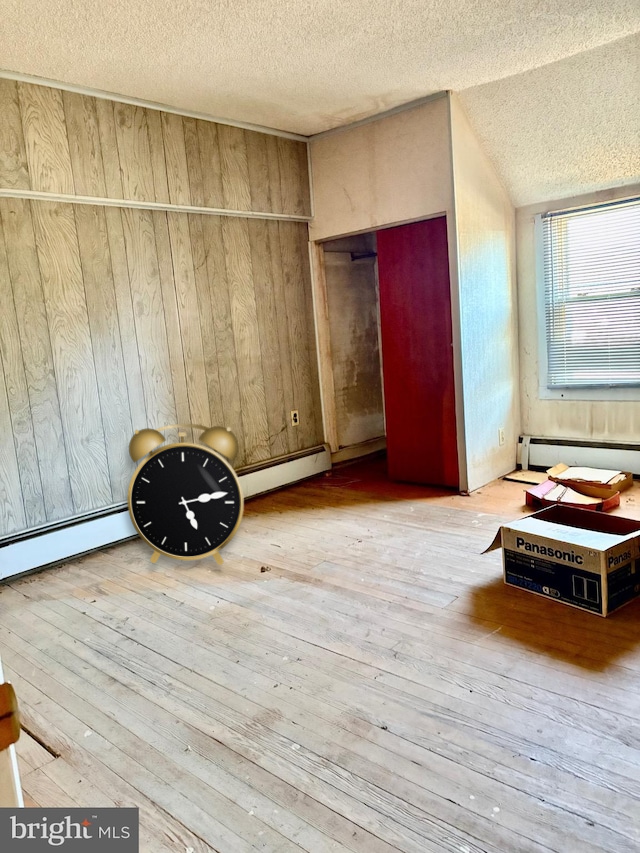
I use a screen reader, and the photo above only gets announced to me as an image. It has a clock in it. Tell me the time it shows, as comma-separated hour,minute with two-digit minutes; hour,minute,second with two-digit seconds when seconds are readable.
5,13
